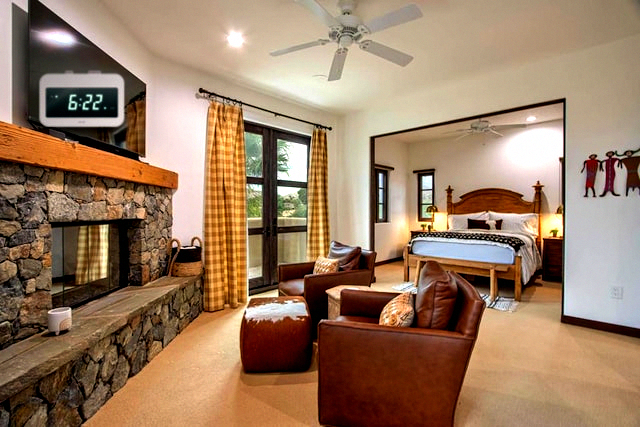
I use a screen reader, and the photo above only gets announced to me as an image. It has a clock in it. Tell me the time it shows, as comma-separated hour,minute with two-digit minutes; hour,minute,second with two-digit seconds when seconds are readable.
6,22
